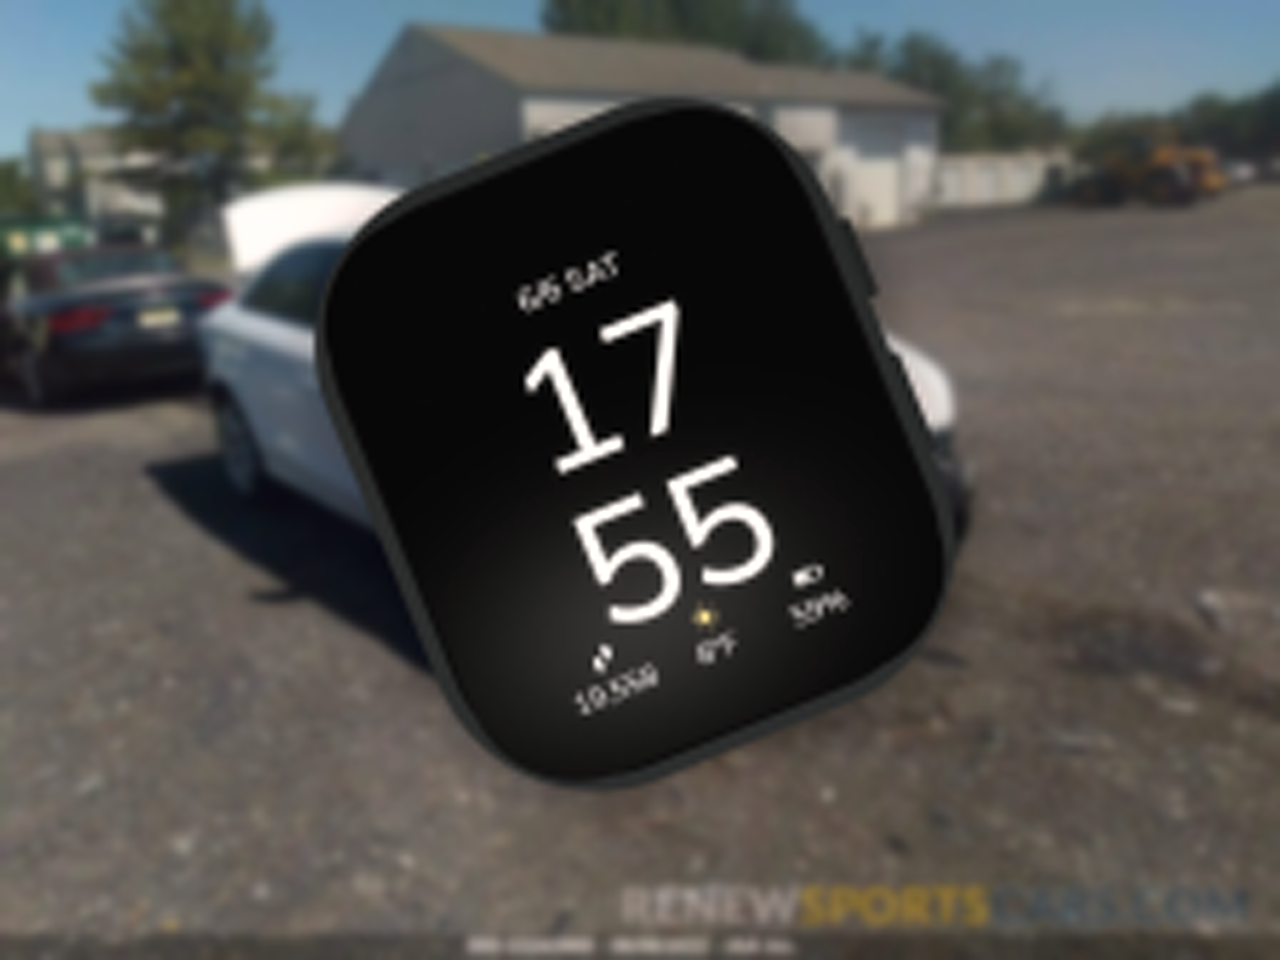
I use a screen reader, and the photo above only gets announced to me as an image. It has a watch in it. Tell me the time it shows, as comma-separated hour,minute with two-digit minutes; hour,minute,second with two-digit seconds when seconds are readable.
17,55
